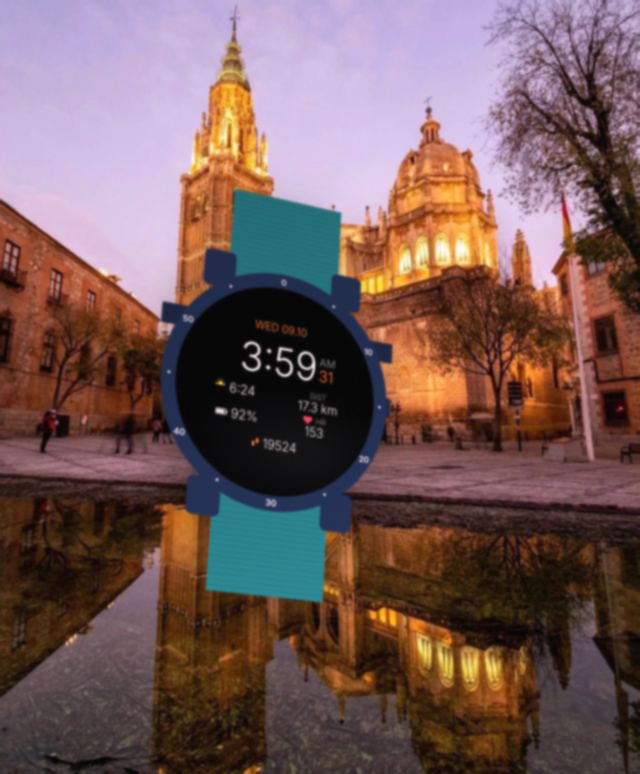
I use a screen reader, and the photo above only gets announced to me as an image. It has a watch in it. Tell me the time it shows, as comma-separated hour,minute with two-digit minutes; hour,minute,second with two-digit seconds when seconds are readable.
3,59,31
